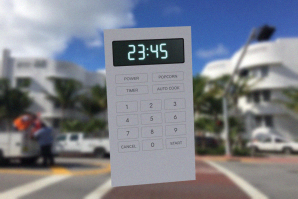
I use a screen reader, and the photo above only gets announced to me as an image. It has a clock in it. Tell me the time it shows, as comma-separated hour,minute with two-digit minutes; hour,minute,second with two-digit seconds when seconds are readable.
23,45
